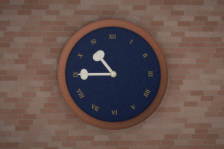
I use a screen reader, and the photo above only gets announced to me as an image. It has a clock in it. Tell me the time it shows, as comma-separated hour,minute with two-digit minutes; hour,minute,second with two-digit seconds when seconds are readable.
10,45
